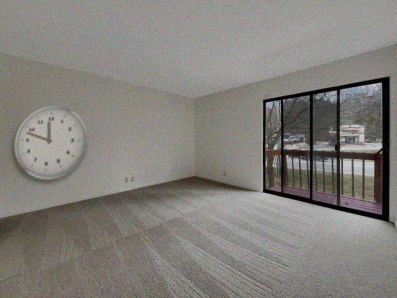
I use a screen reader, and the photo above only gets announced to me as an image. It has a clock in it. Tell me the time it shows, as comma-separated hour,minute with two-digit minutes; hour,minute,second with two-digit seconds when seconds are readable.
11,48
